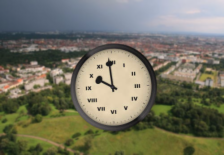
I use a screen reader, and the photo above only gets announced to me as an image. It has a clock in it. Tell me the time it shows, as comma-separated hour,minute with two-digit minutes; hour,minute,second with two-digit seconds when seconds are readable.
9,59
